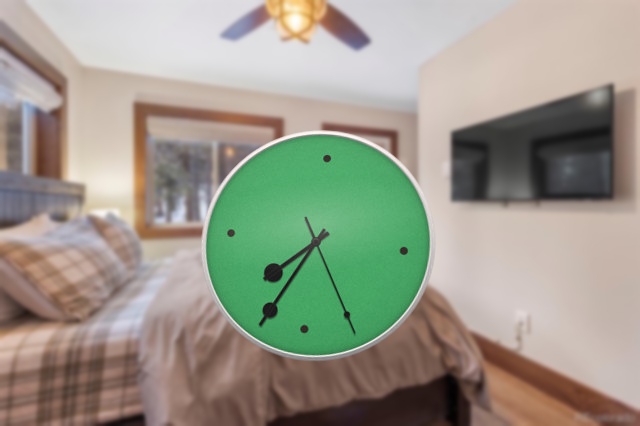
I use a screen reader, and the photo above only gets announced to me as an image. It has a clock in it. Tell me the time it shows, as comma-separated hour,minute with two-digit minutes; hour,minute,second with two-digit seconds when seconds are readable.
7,34,25
